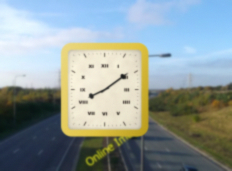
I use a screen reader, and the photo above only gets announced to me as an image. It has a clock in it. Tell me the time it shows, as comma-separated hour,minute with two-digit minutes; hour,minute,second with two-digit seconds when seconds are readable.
8,09
